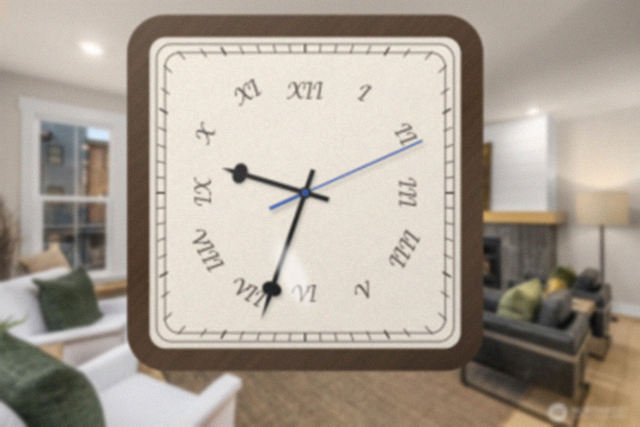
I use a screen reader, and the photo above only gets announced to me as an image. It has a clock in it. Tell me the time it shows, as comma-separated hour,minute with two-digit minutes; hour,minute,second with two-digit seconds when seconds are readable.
9,33,11
